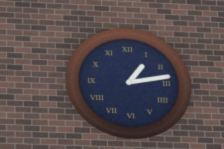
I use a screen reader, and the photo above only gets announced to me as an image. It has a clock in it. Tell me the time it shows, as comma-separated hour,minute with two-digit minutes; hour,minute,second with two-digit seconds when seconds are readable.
1,13
